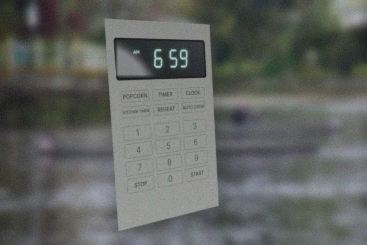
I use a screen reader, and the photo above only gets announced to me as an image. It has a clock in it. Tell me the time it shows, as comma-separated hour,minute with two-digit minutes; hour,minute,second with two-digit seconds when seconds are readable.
6,59
